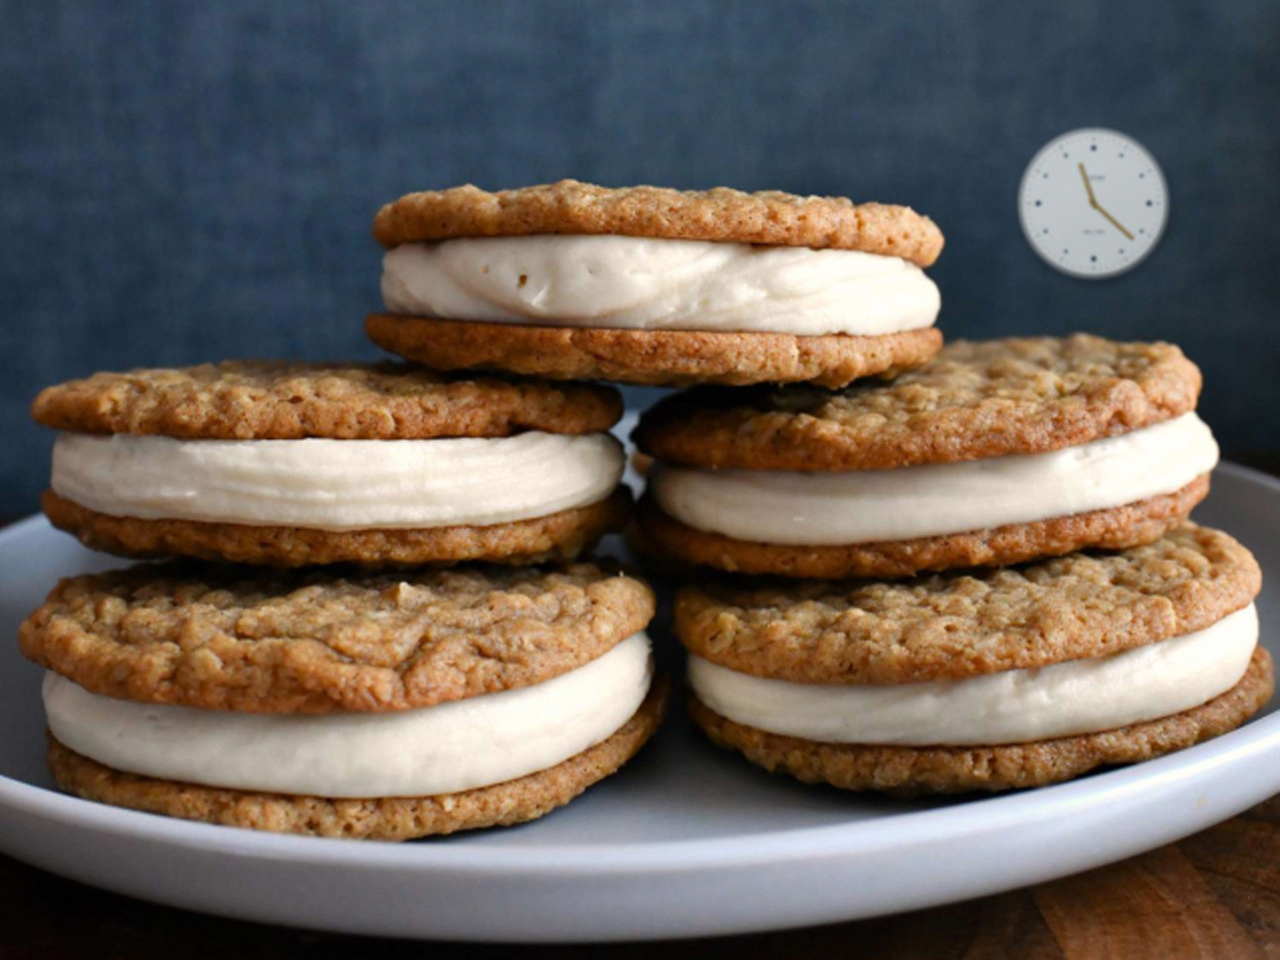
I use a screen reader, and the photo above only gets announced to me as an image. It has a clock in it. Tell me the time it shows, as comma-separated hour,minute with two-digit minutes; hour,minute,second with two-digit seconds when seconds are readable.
11,22
